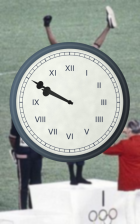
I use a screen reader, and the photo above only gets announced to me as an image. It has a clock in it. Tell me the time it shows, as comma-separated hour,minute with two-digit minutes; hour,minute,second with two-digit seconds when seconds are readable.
9,50
